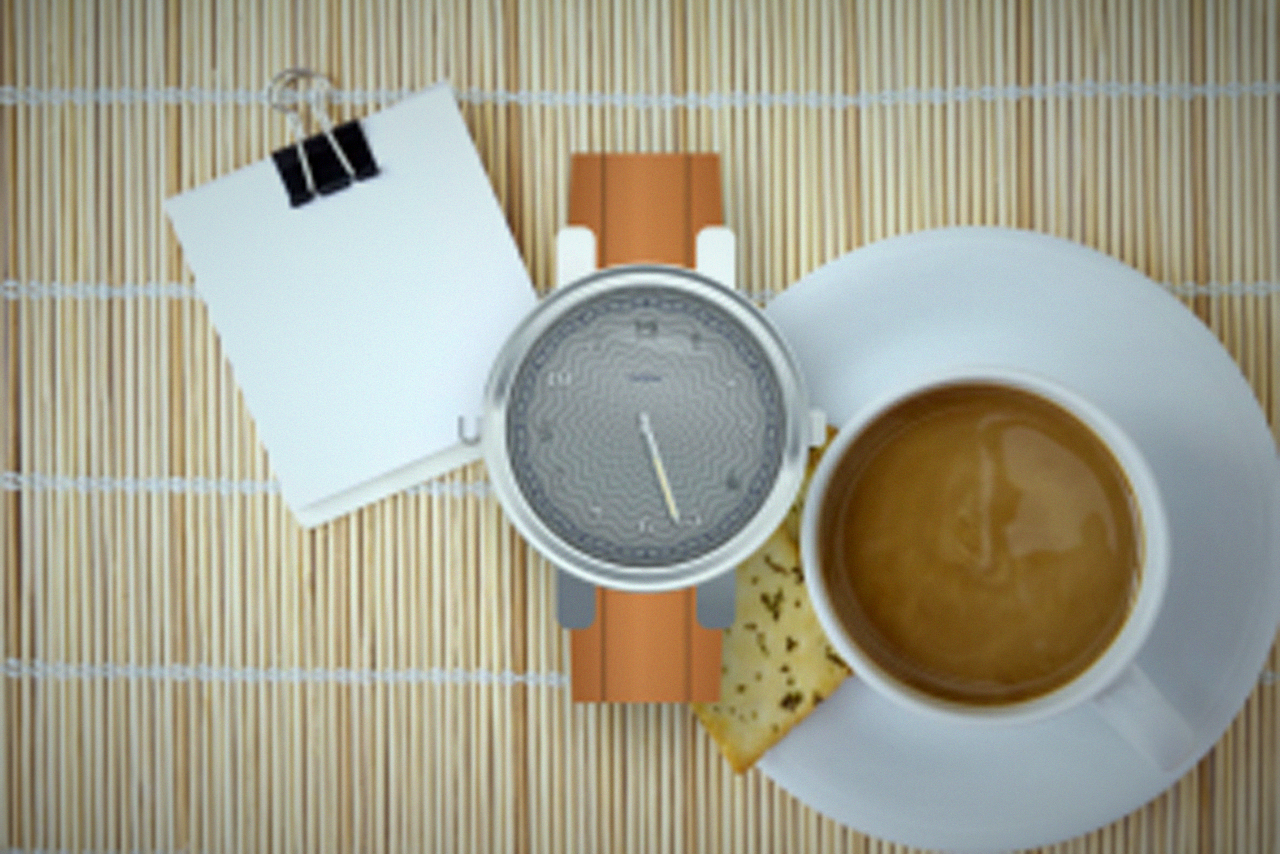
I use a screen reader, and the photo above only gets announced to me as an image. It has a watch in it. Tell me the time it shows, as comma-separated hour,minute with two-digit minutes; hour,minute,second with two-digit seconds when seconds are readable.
5,27
